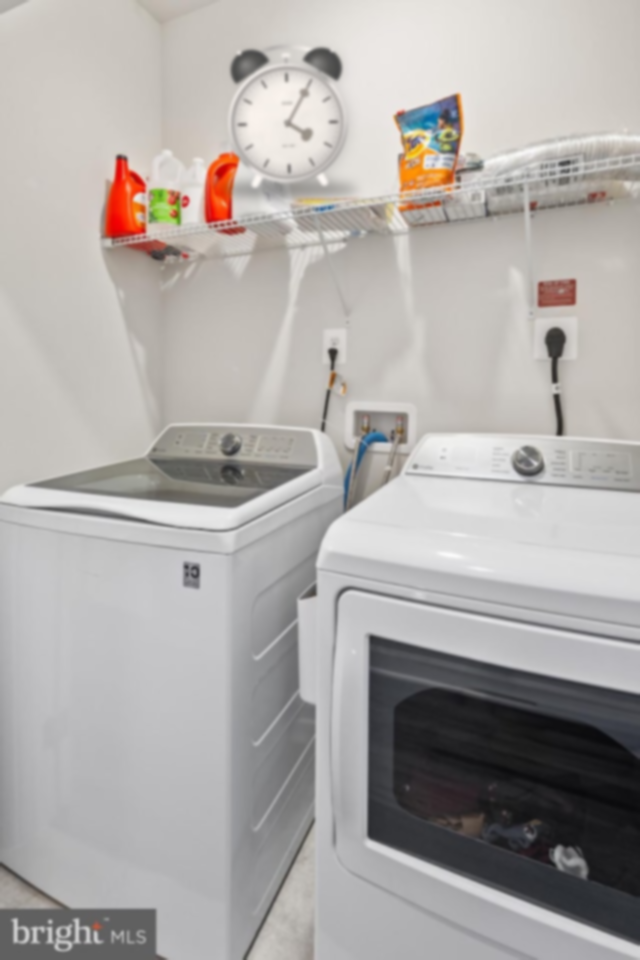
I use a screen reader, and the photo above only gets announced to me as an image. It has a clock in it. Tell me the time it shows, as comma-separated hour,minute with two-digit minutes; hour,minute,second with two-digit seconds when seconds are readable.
4,05
